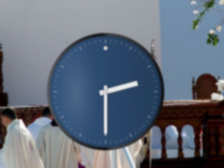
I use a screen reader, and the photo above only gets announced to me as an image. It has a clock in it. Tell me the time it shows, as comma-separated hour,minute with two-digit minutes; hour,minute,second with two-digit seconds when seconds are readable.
2,30
